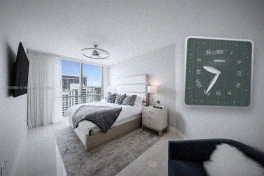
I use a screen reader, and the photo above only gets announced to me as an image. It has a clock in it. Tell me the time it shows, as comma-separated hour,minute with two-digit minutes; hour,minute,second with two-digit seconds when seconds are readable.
9,35
